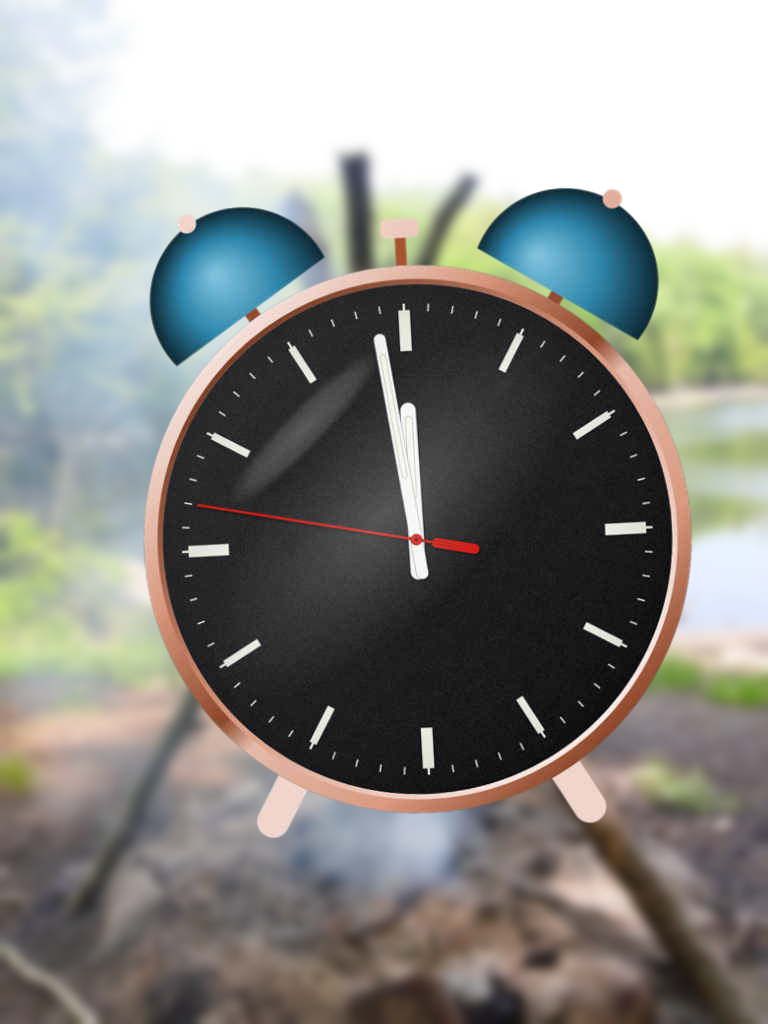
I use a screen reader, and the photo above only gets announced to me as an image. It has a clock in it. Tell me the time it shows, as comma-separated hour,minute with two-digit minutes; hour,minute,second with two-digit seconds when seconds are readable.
11,58,47
